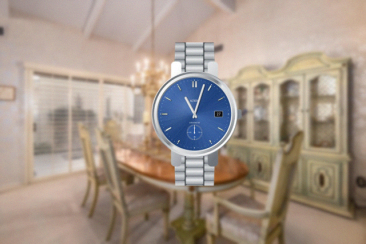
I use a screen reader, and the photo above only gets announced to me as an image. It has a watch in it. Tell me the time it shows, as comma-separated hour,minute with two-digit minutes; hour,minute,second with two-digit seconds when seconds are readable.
11,03
